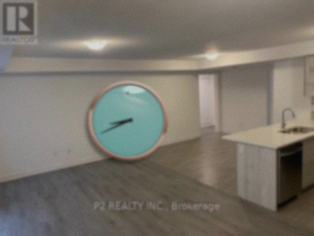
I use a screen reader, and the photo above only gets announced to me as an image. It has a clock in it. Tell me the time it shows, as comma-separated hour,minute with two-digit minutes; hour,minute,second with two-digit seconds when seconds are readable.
8,41
